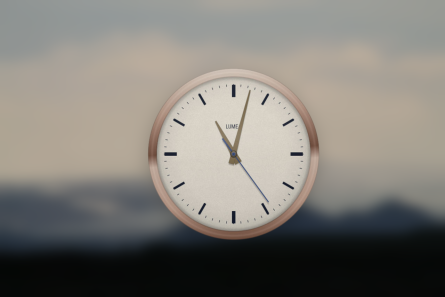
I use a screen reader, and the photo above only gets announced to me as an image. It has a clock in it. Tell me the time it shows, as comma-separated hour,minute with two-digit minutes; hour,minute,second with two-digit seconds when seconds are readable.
11,02,24
